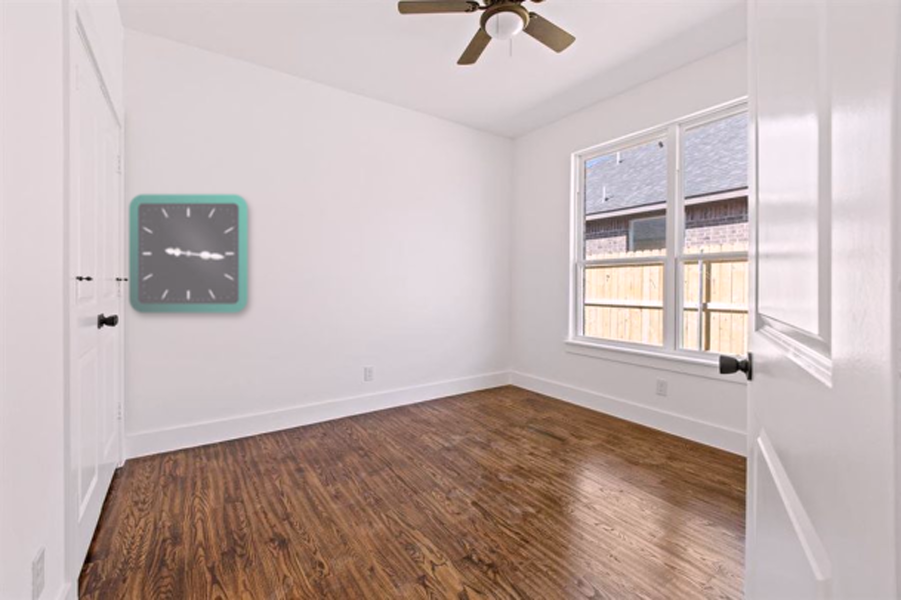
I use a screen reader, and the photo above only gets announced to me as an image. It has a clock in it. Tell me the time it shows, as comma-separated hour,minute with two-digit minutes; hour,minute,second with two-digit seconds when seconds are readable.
9,16
